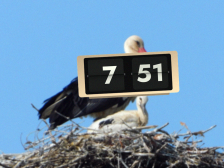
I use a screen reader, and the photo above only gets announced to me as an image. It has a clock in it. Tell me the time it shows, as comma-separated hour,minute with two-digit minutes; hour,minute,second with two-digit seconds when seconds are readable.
7,51
